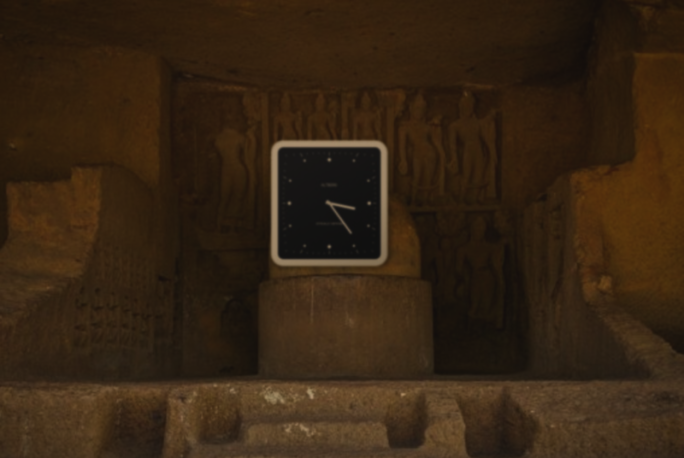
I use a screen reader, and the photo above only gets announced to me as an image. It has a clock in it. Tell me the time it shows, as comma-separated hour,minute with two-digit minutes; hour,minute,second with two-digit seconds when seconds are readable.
3,24
